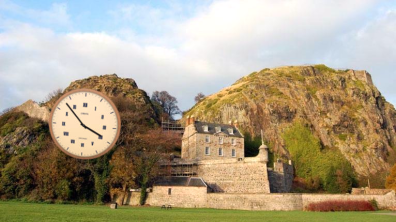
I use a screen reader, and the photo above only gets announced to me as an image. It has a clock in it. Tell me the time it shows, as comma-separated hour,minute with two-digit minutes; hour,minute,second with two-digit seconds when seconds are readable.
3,53
